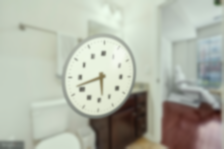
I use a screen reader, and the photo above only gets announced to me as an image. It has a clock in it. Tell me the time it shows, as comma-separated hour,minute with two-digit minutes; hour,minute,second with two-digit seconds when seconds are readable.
5,42
